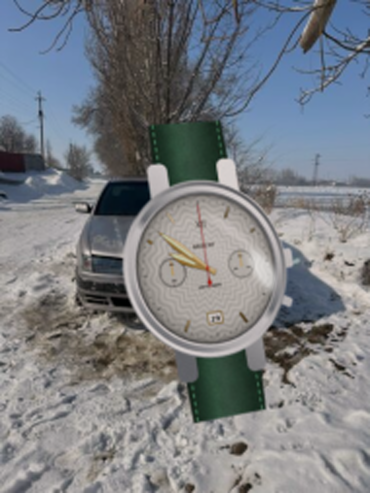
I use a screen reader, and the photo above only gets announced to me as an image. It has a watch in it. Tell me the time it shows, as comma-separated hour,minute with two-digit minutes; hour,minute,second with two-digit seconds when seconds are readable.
9,52
